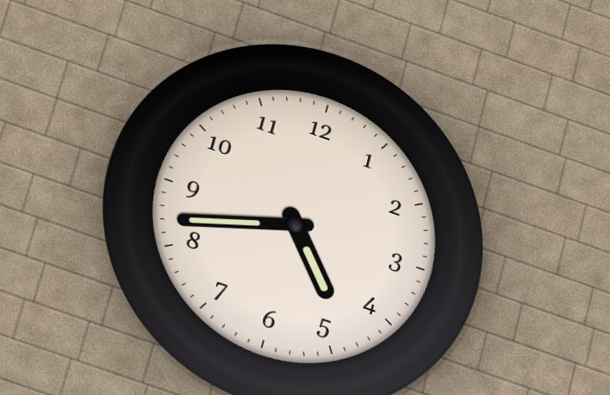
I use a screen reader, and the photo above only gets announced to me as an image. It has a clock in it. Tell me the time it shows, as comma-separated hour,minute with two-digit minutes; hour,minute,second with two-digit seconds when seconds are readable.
4,42
